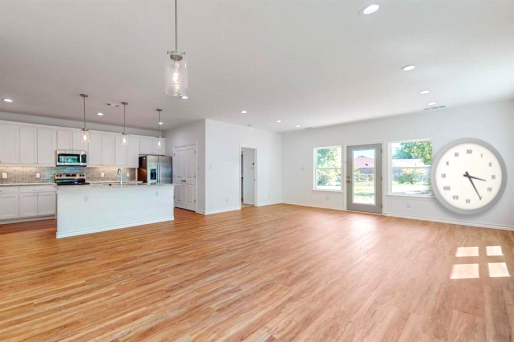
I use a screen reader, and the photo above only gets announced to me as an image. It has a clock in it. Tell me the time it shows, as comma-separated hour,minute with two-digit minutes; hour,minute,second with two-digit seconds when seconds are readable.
3,25
